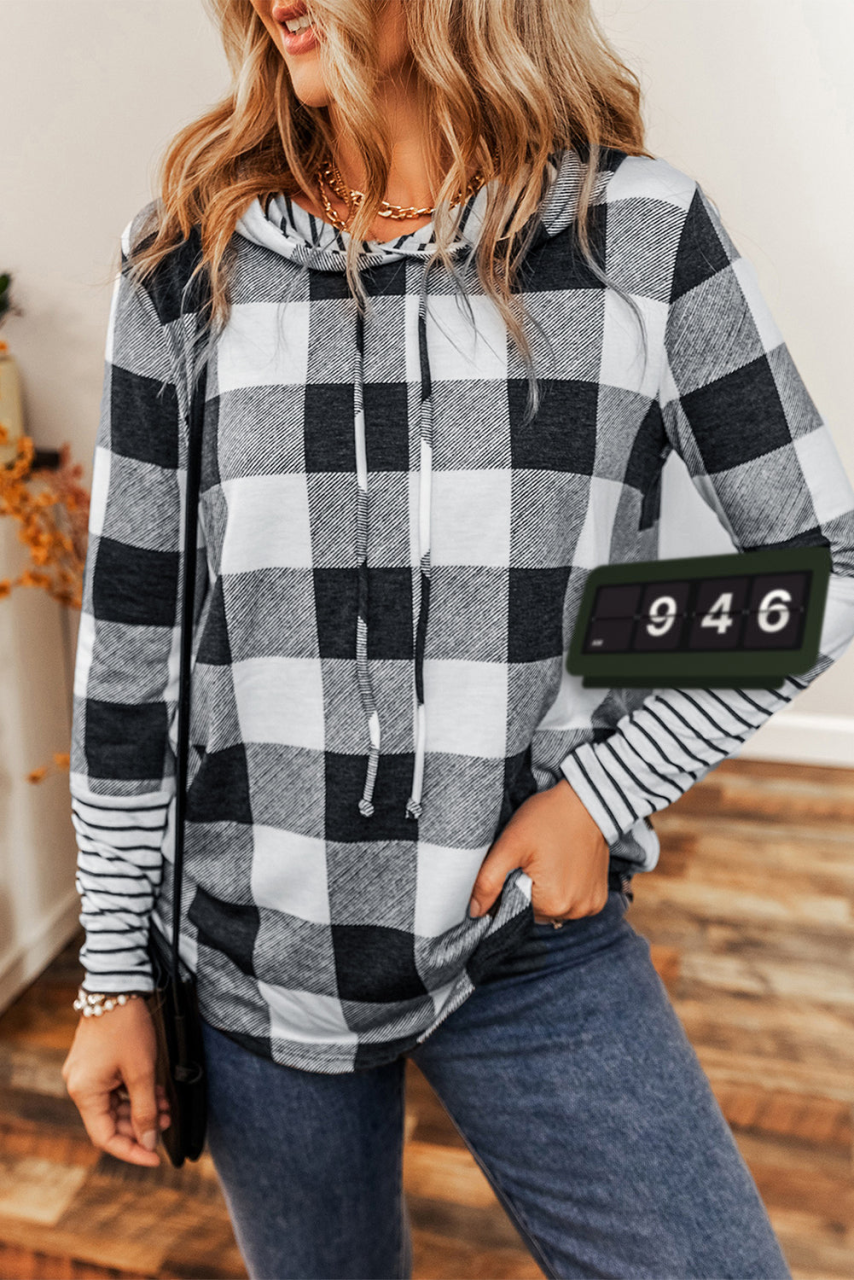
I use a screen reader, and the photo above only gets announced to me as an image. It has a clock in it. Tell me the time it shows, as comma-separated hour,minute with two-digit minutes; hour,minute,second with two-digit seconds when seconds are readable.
9,46
